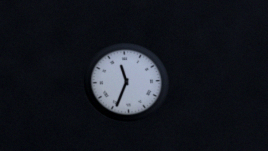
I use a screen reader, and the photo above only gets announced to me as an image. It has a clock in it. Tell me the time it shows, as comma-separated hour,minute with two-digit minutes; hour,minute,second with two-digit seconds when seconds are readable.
11,34
